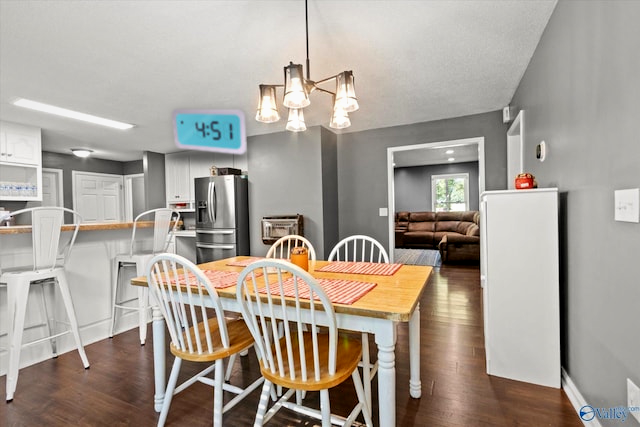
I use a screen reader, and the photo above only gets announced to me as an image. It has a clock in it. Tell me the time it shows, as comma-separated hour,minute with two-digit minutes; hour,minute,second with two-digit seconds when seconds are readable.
4,51
